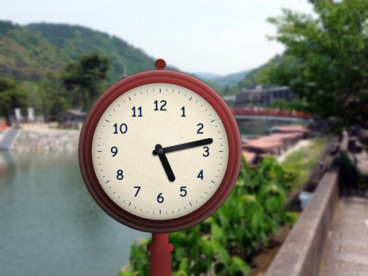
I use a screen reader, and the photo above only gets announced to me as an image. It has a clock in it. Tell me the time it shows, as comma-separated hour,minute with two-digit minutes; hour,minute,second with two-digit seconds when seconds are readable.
5,13
